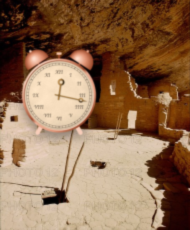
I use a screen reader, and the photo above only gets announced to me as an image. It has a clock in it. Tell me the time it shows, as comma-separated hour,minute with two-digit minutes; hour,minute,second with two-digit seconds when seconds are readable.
12,17
